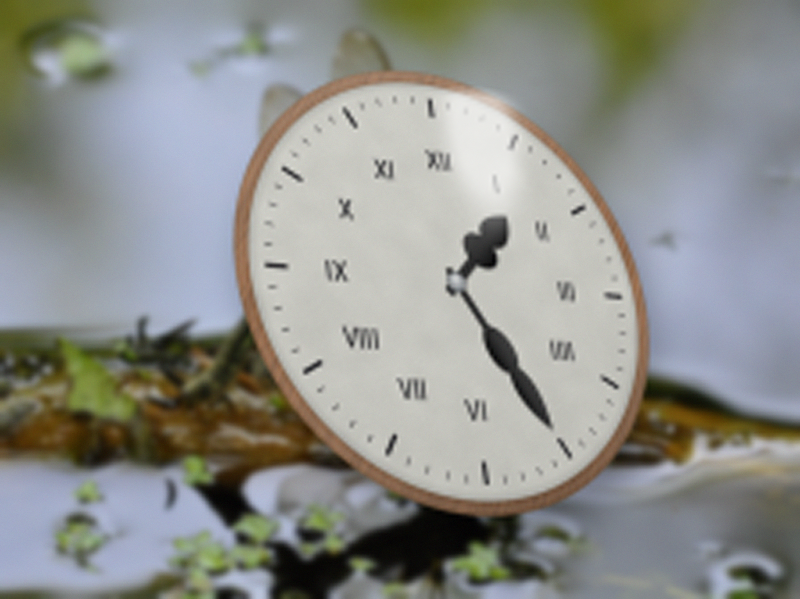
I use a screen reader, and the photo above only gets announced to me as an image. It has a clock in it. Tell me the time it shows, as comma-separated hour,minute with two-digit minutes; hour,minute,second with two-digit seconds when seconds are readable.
1,25
